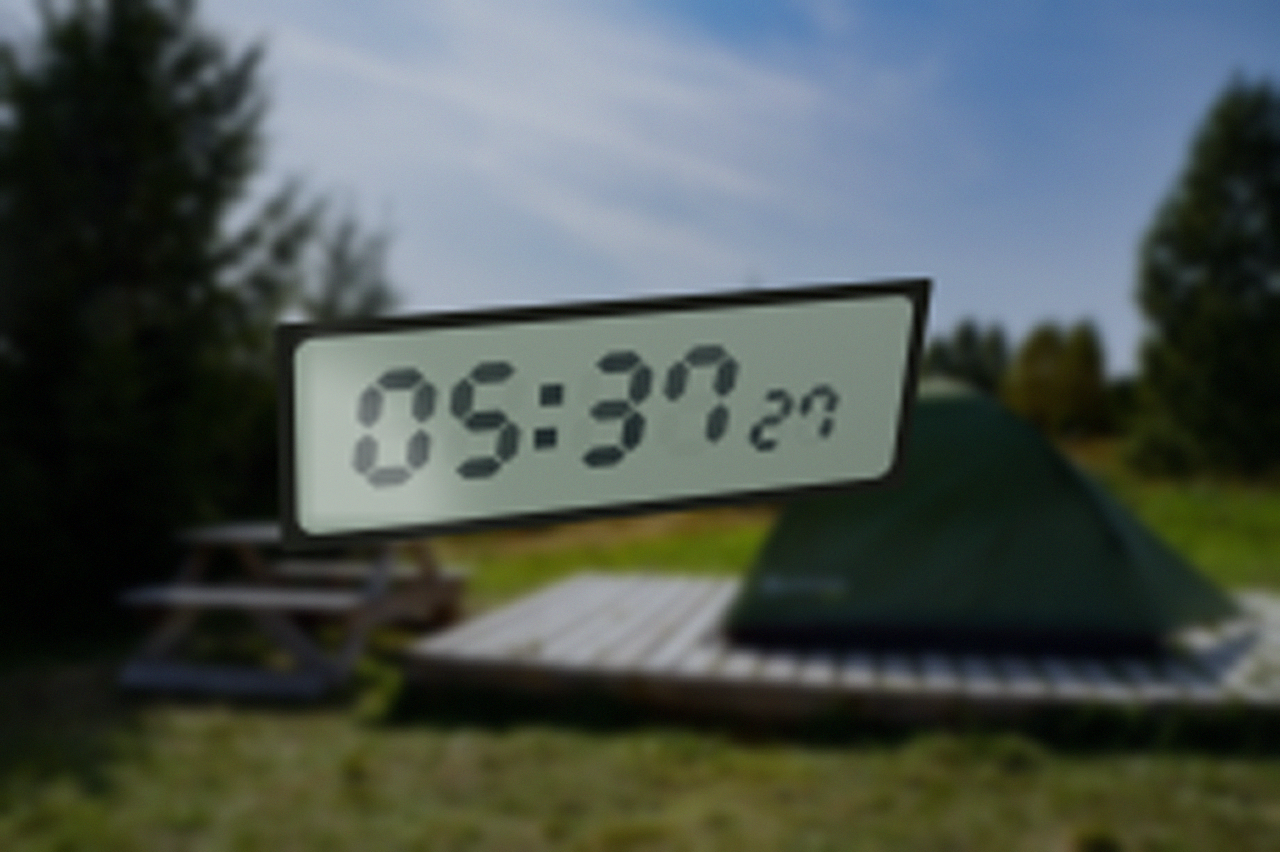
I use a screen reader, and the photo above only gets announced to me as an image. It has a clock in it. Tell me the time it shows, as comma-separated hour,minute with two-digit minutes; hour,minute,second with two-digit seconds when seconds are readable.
5,37,27
